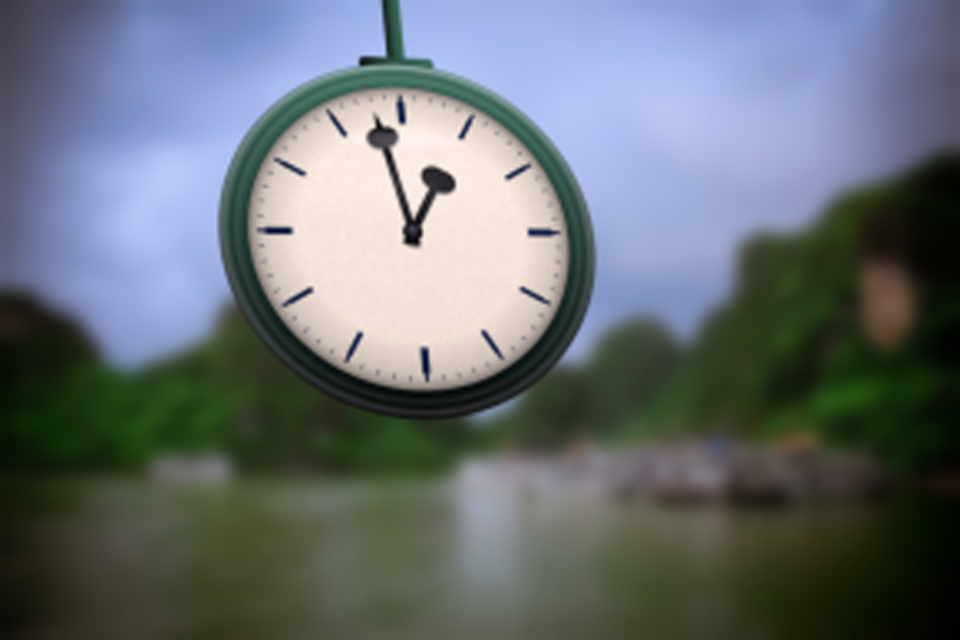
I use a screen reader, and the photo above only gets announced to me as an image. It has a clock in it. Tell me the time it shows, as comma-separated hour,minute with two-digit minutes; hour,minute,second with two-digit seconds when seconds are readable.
12,58
